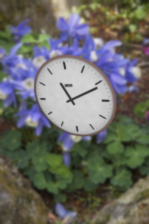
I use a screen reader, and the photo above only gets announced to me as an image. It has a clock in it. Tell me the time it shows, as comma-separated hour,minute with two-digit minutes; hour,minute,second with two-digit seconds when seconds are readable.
11,11
